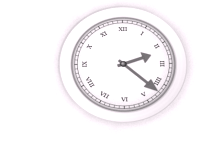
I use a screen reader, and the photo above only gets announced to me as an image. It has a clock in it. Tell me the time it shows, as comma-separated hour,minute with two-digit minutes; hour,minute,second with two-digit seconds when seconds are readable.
2,22
